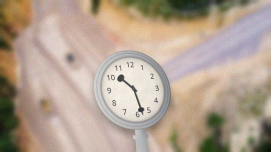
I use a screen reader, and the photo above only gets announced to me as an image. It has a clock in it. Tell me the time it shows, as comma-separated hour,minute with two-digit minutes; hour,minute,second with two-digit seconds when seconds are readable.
10,28
